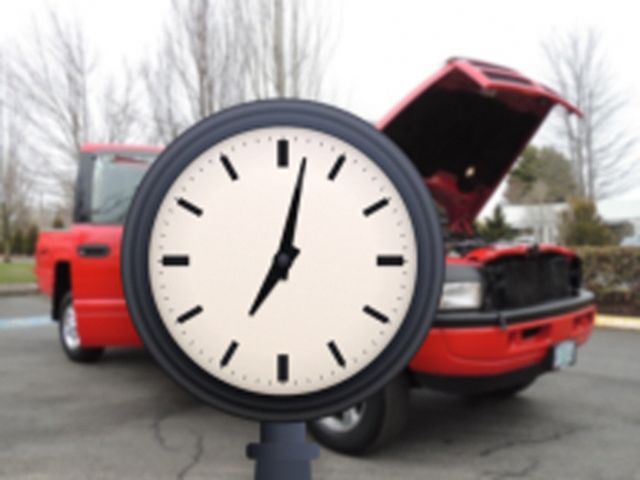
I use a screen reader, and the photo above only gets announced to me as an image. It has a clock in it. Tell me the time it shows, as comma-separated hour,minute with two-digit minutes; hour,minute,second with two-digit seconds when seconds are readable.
7,02
